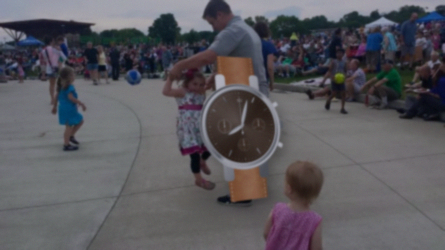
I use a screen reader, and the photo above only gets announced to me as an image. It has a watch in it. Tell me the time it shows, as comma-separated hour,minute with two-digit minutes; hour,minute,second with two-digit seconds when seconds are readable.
8,03
